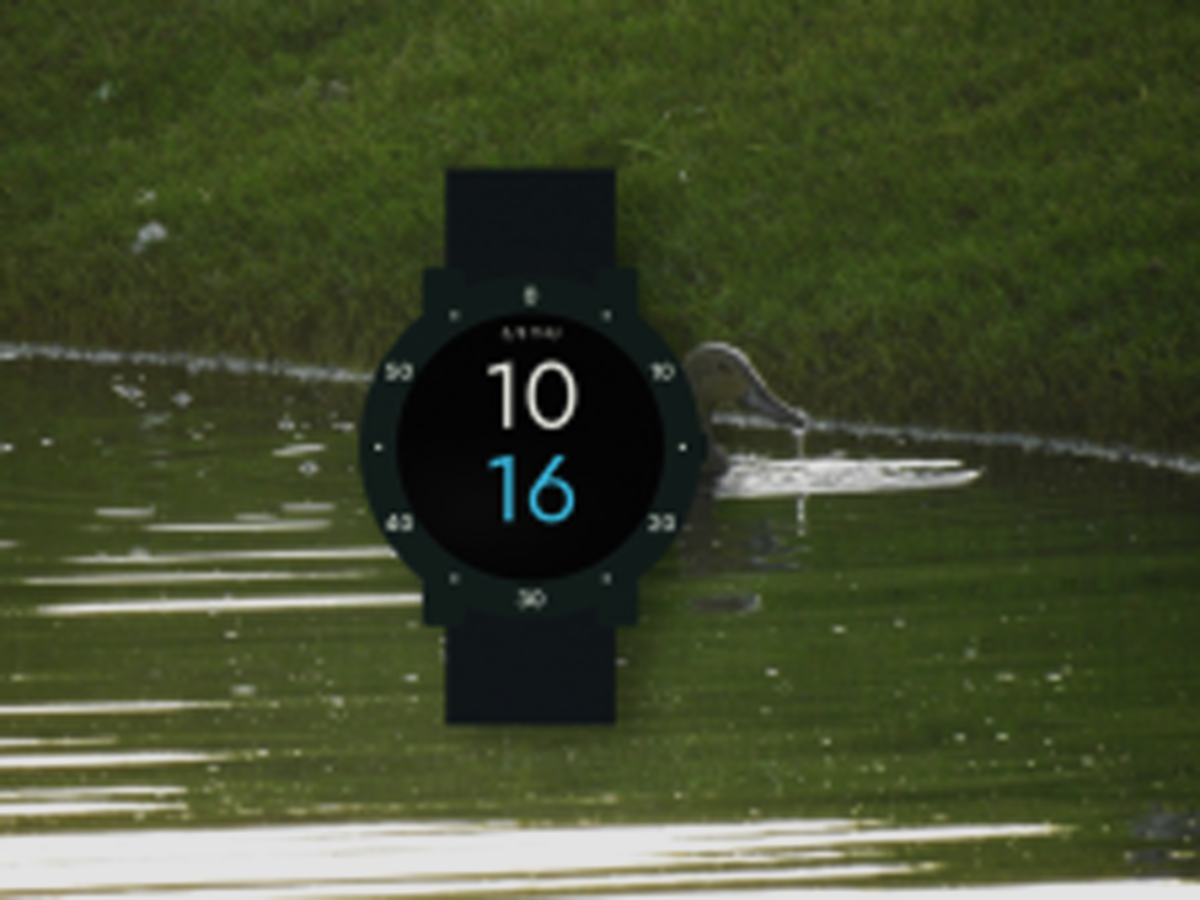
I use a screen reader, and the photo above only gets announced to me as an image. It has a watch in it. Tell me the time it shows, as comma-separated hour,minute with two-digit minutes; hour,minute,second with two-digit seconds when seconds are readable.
10,16
